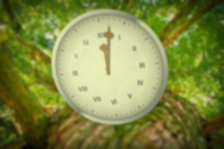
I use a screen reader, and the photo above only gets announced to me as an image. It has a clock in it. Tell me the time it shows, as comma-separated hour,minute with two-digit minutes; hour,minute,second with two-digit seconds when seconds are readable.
12,02
